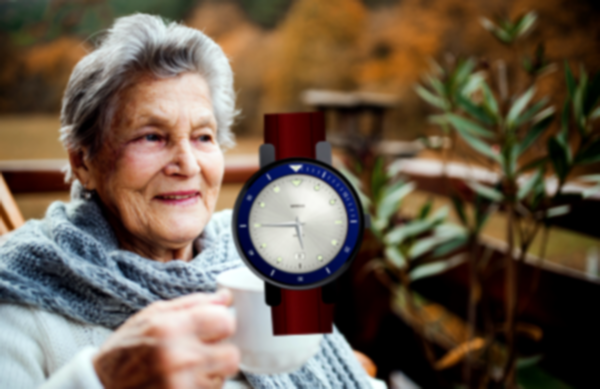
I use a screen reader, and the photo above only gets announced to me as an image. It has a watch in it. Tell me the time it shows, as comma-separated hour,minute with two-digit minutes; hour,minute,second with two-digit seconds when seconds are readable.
5,45
